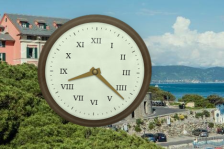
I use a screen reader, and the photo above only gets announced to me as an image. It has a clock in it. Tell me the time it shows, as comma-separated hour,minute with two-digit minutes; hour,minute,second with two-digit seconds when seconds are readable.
8,22
